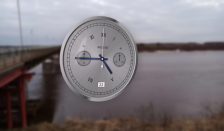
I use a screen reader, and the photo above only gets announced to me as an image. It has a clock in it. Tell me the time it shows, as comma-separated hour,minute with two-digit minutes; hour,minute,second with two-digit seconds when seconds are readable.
4,45
